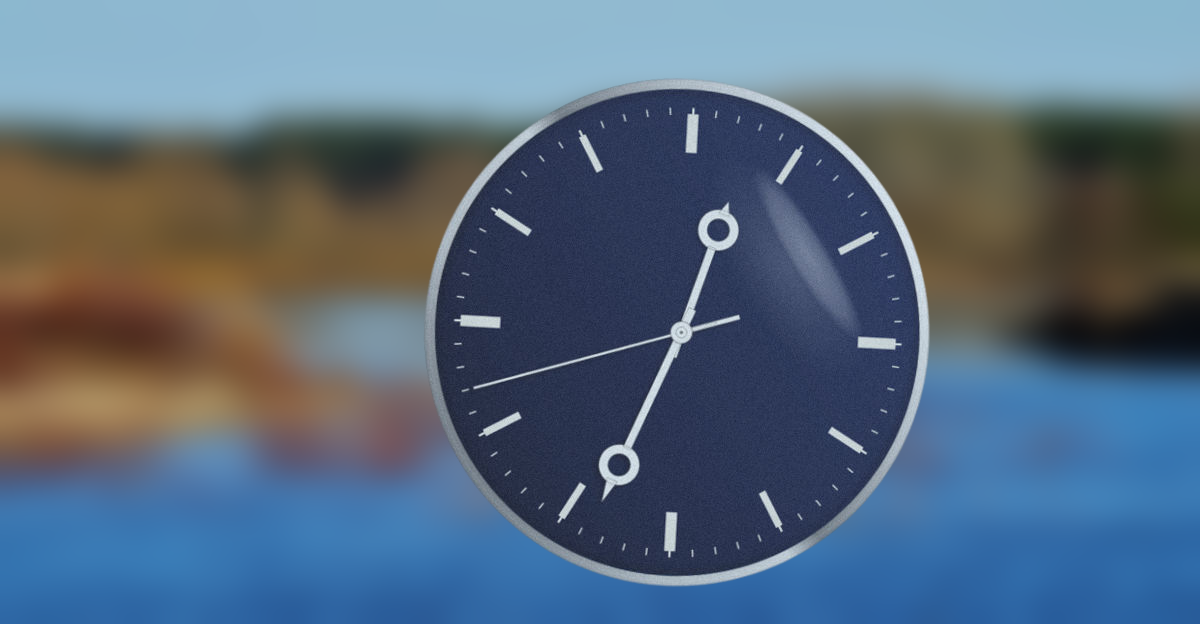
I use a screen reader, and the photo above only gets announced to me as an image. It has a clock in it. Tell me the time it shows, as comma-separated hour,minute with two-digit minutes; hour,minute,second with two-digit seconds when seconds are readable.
12,33,42
